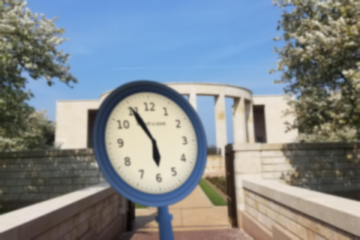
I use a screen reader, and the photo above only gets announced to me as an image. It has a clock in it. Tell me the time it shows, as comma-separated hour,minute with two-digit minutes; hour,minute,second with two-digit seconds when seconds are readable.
5,55
